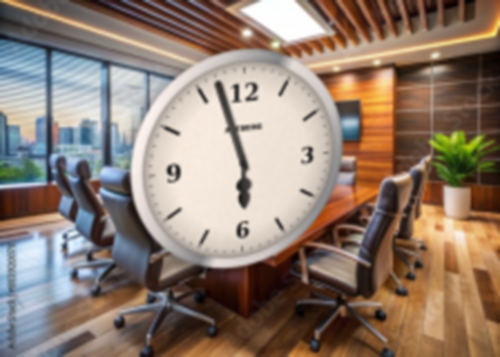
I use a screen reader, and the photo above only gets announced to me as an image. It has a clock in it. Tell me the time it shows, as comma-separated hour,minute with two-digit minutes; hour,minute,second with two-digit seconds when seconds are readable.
5,57
